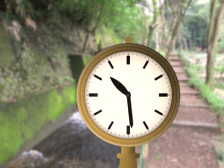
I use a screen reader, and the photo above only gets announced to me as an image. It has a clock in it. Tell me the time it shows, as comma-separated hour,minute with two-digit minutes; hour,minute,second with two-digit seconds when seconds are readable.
10,29
